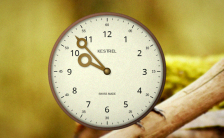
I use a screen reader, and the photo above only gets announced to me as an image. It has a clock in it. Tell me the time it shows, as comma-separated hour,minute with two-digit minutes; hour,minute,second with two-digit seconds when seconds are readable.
9,53
